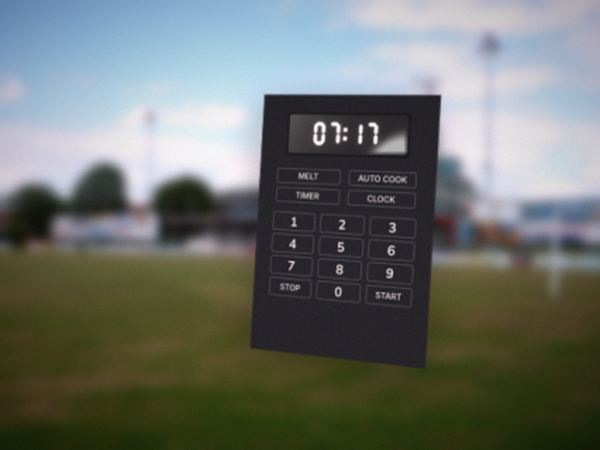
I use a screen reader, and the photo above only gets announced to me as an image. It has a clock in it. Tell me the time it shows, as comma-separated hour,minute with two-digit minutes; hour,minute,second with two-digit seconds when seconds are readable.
7,17
